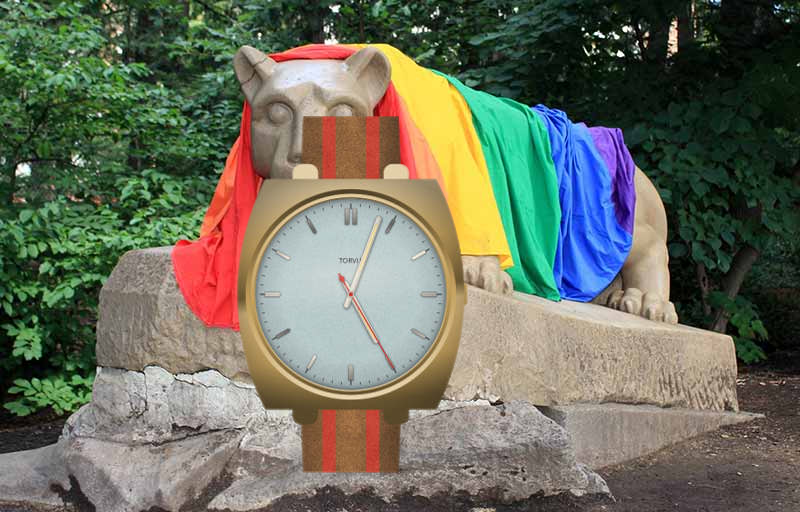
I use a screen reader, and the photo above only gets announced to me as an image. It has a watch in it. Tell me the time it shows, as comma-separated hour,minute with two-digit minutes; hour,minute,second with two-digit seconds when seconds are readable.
5,03,25
